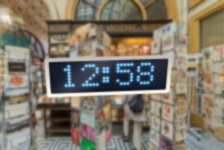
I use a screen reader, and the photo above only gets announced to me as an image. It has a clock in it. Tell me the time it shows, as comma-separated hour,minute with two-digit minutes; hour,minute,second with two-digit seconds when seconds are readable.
12,58
